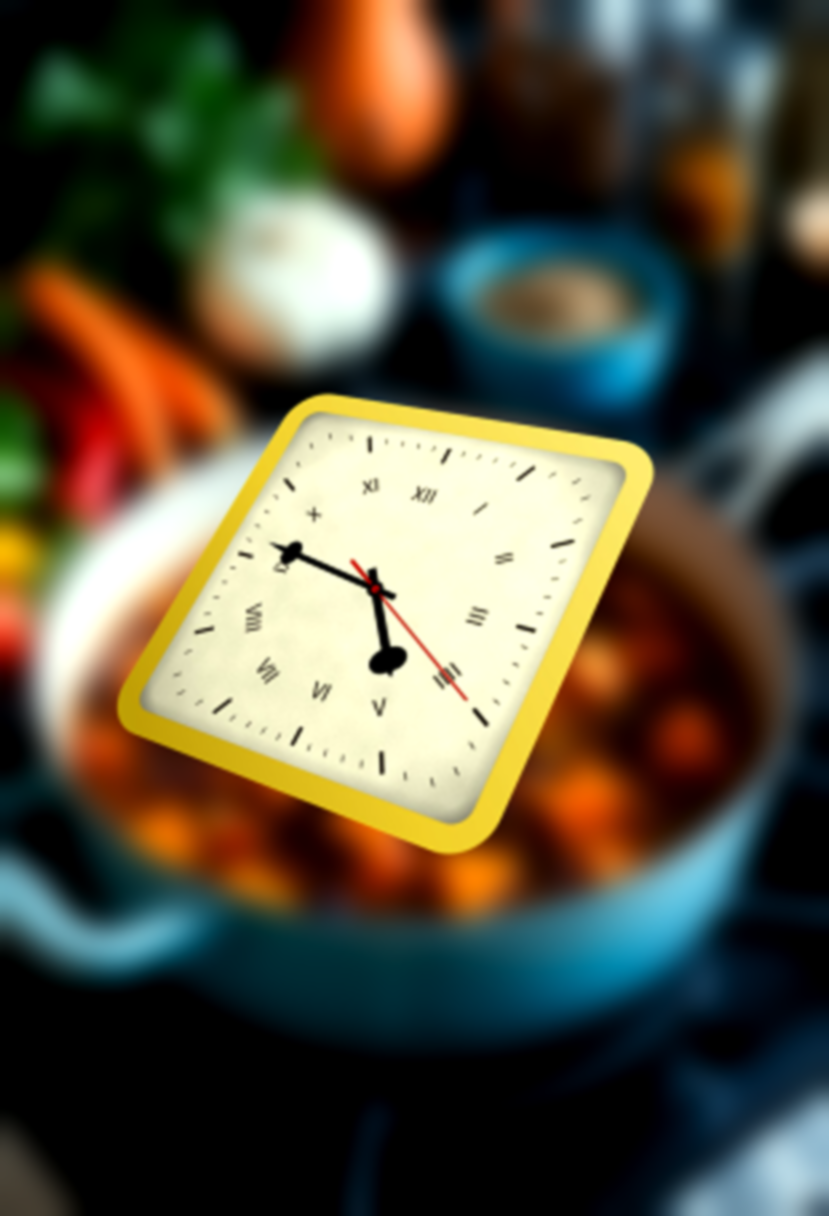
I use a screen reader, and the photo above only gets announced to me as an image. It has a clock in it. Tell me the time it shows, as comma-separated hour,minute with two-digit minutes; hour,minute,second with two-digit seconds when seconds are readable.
4,46,20
